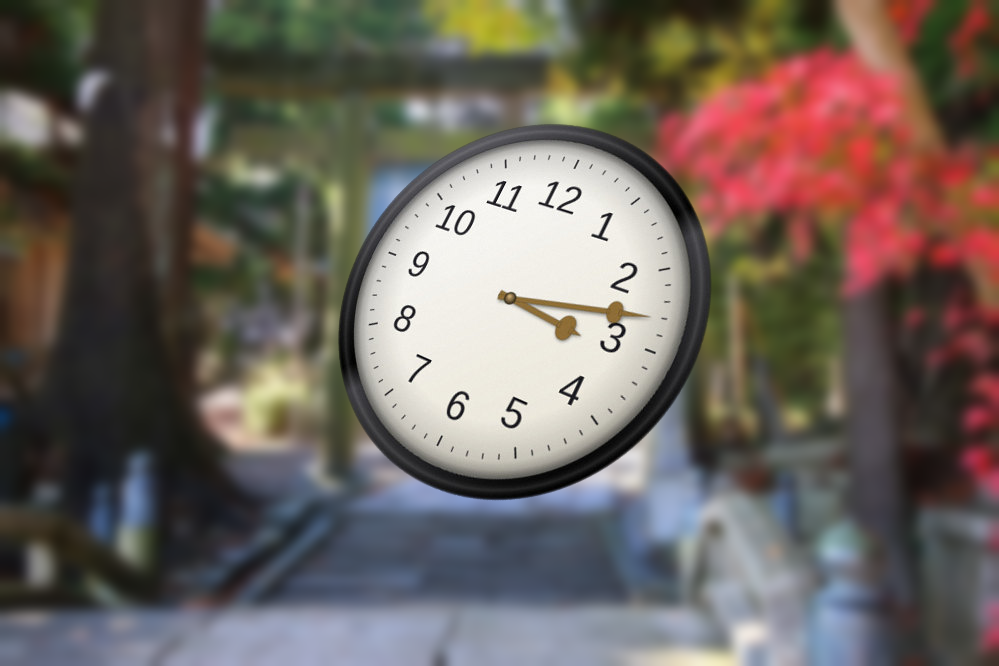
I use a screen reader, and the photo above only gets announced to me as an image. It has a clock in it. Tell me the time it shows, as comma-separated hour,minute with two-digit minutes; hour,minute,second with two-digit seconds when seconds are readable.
3,13
